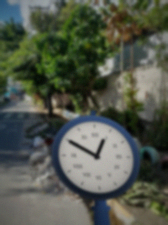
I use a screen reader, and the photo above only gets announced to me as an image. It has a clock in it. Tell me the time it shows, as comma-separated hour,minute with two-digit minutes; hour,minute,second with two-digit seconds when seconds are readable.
12,50
